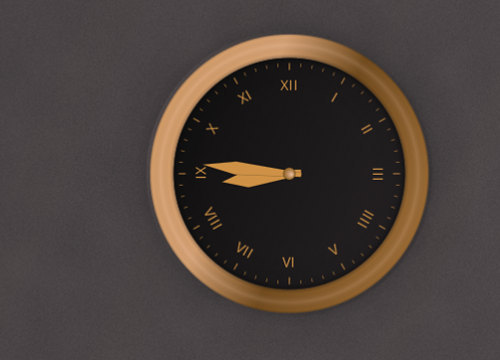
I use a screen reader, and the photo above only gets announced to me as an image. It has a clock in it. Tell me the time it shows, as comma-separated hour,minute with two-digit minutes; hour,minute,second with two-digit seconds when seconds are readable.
8,46
